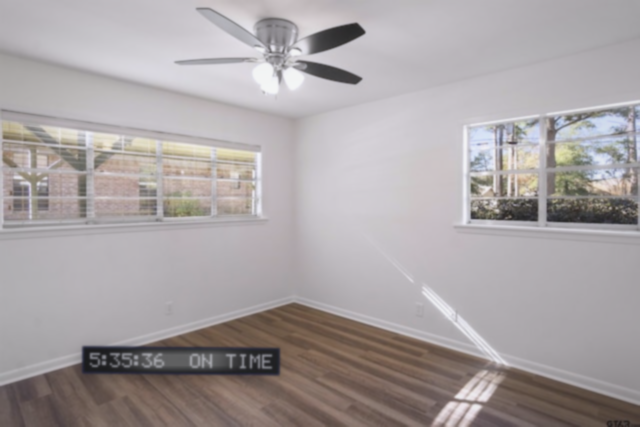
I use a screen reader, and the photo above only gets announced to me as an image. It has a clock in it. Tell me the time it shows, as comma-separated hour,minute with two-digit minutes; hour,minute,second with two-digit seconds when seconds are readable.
5,35,36
